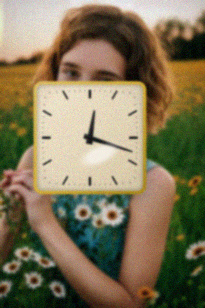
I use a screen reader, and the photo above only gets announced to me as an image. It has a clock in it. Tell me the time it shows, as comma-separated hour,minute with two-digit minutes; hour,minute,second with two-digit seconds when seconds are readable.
12,18
